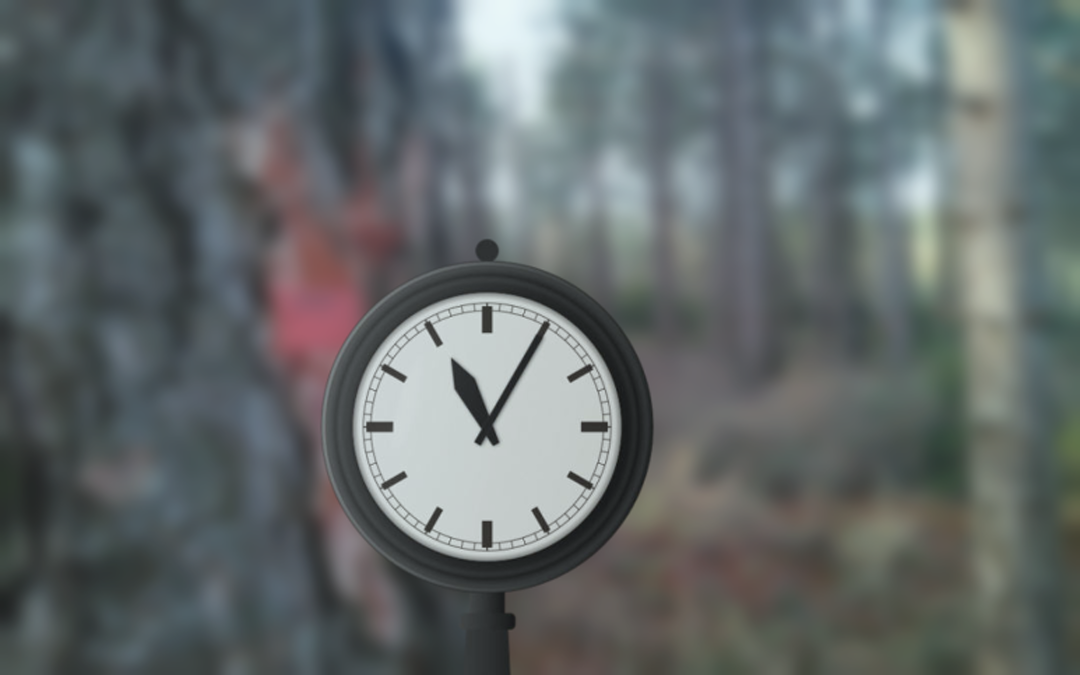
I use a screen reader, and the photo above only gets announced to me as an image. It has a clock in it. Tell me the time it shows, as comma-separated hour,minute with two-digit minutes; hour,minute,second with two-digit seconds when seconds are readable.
11,05
